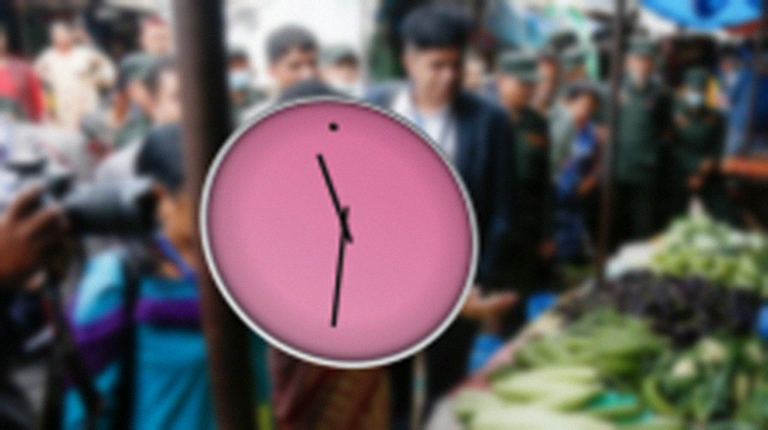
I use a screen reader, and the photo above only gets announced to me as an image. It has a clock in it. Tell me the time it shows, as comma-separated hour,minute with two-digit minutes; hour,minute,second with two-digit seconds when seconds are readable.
11,32
